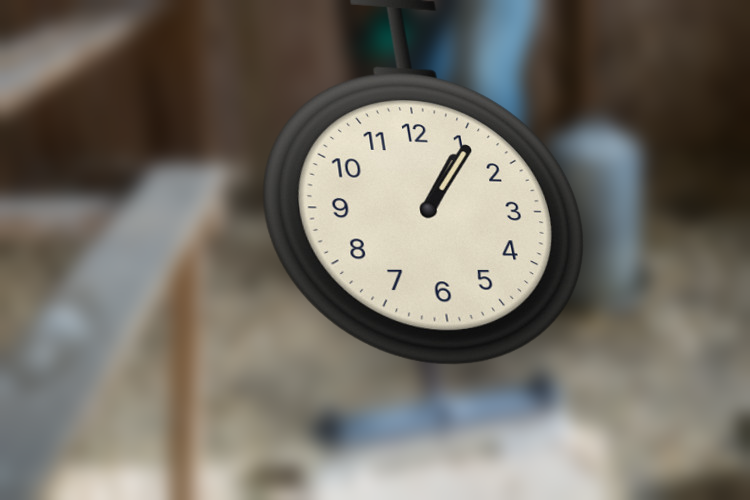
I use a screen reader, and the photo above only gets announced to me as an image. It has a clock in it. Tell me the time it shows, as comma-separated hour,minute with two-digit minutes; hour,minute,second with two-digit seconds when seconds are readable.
1,06
